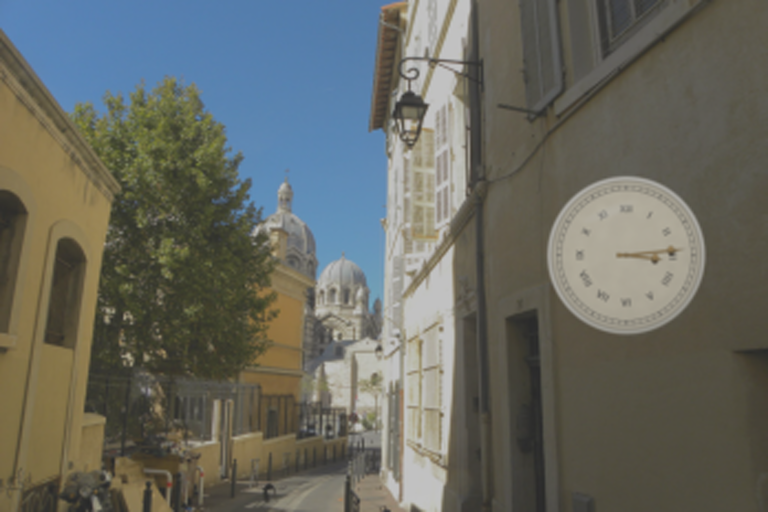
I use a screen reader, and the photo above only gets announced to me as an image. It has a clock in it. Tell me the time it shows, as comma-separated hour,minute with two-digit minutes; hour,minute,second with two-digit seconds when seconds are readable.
3,14
